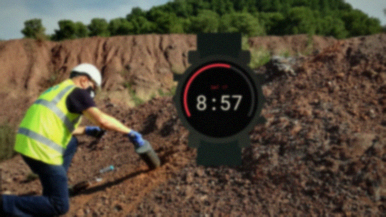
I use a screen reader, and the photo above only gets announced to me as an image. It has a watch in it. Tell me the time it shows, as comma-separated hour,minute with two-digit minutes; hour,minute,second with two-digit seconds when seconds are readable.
8,57
